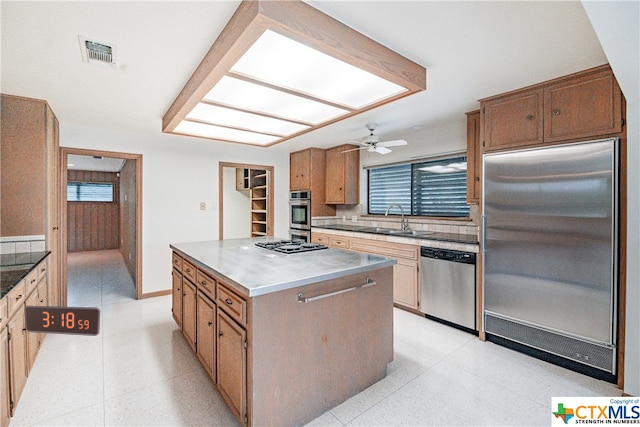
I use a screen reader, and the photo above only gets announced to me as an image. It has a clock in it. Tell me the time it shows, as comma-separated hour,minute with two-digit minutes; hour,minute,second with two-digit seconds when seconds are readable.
3,18,59
